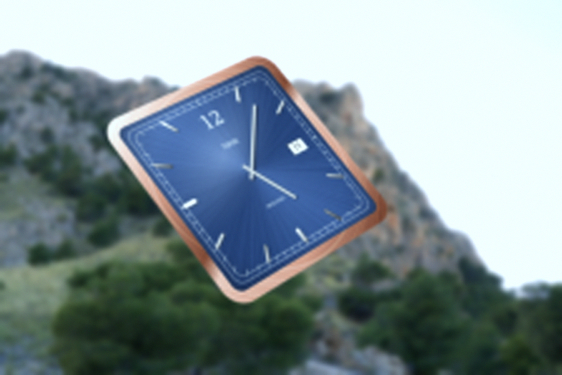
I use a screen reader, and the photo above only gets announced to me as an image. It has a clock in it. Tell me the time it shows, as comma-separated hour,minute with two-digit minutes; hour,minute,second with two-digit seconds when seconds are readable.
5,07
